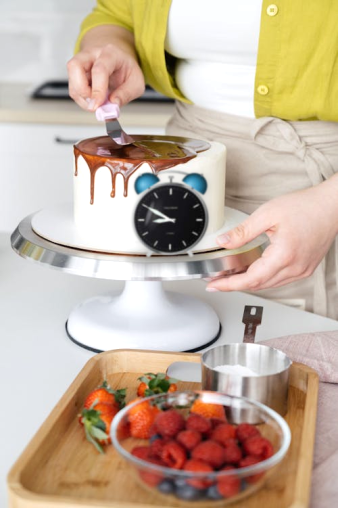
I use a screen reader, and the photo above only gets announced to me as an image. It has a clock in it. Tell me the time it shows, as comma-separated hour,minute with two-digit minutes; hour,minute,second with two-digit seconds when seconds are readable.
8,50
